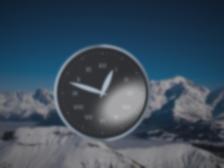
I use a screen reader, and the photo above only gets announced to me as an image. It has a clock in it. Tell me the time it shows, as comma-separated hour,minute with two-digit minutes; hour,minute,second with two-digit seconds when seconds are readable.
12,48
